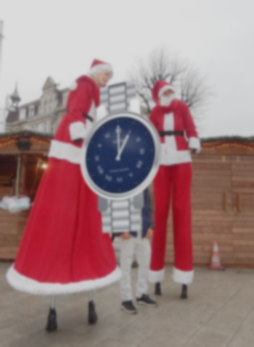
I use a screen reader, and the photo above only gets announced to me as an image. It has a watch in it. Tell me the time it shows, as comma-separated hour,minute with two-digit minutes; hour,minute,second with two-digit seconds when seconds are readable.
1,00
